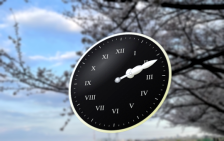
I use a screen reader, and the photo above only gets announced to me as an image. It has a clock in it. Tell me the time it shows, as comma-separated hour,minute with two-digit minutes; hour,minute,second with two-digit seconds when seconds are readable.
2,11
